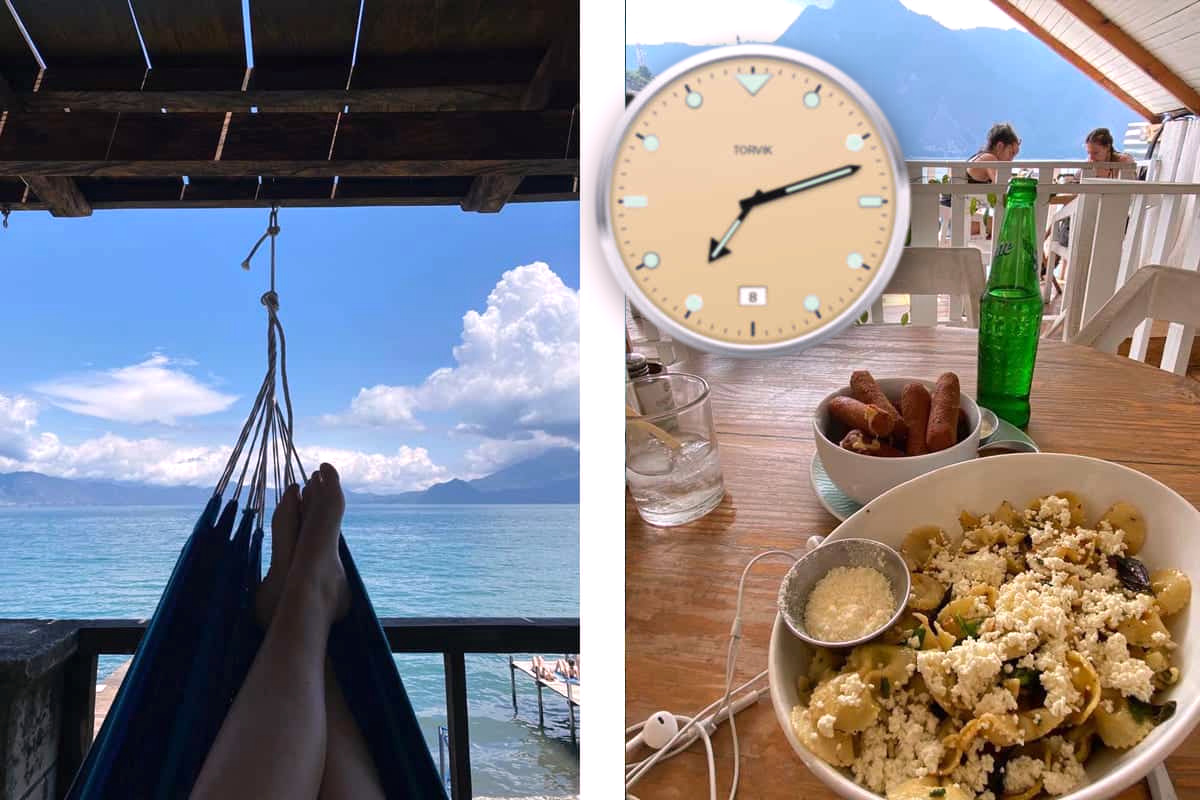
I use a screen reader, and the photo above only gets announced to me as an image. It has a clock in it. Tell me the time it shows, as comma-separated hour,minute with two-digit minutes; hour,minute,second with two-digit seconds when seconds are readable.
7,12
